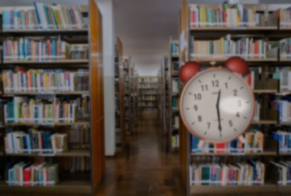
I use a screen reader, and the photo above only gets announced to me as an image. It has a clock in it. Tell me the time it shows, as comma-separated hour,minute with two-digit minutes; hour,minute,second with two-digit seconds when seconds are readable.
12,30
